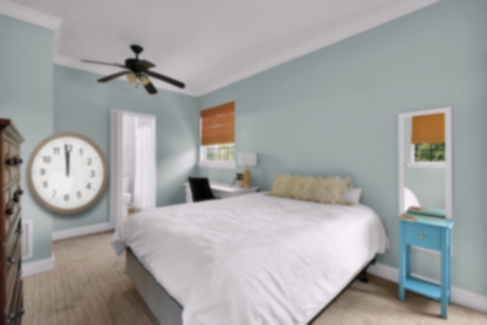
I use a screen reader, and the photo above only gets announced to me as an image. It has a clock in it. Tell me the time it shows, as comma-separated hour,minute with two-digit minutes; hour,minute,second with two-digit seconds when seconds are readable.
11,59
